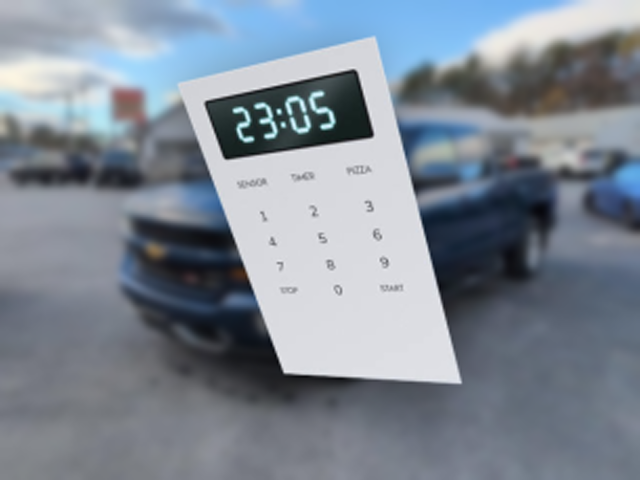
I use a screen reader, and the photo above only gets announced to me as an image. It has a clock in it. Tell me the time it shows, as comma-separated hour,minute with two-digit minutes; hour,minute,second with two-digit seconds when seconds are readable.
23,05
